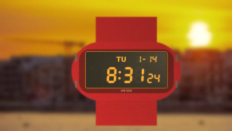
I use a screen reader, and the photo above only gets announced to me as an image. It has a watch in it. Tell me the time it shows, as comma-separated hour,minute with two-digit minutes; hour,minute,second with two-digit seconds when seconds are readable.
8,31,24
